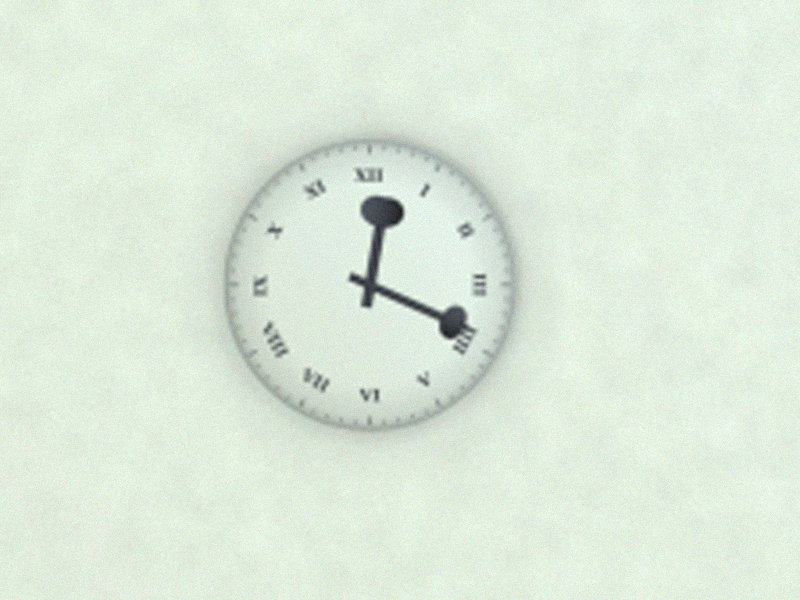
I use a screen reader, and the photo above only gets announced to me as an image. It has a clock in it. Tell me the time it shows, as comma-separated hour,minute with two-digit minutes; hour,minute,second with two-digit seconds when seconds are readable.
12,19
